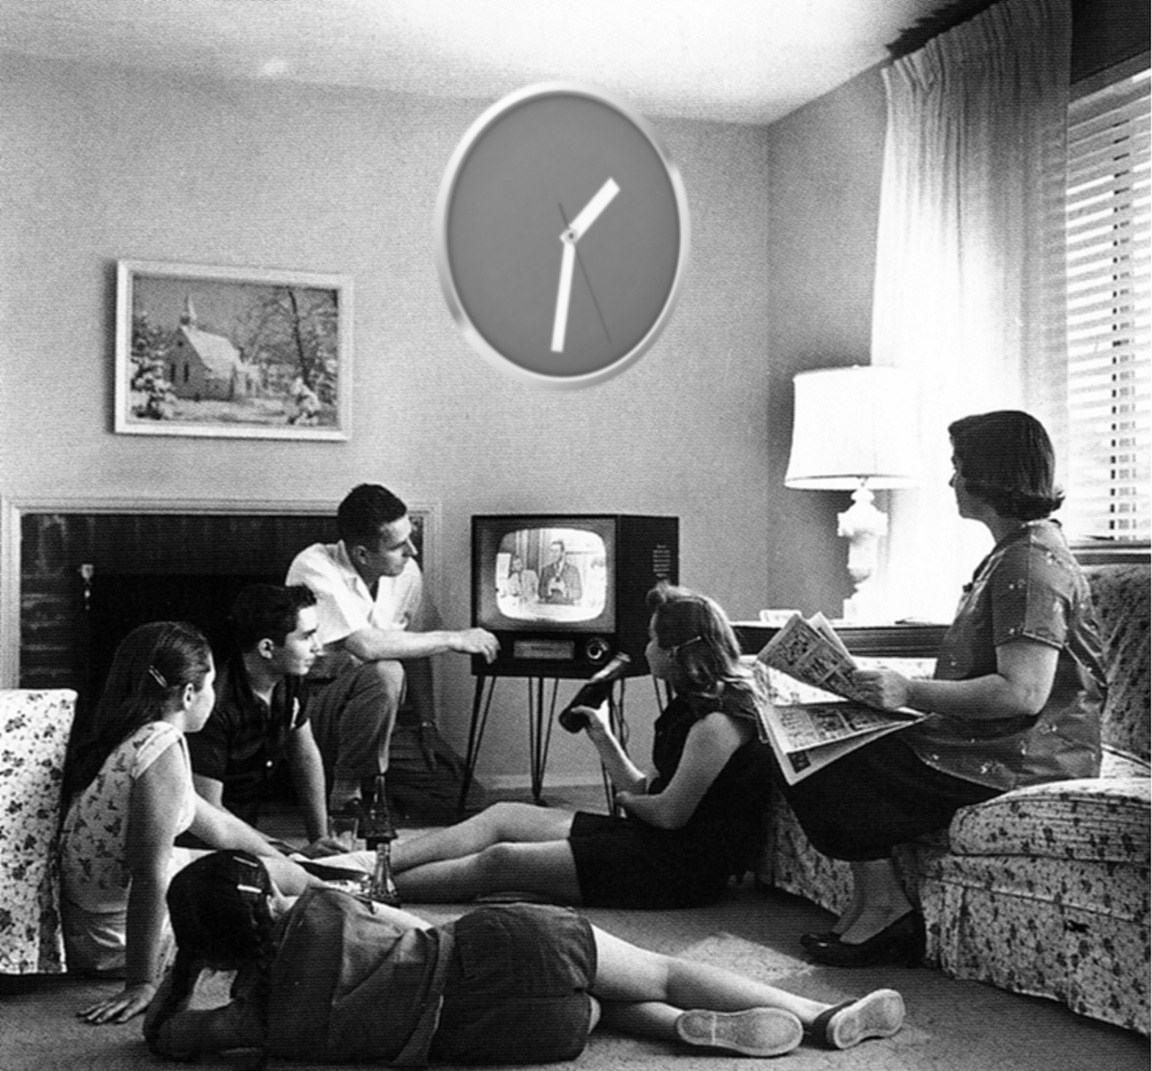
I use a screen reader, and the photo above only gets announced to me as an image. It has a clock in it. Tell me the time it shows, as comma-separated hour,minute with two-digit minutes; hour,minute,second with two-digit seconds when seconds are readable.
1,31,26
